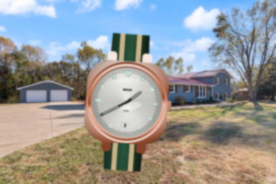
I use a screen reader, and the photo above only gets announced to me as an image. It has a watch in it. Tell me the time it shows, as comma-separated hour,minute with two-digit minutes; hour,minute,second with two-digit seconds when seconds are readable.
1,40
